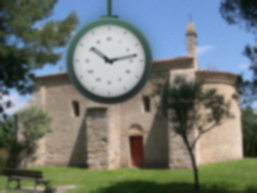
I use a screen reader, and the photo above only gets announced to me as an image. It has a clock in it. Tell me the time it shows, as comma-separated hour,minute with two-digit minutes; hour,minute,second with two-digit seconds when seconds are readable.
10,13
